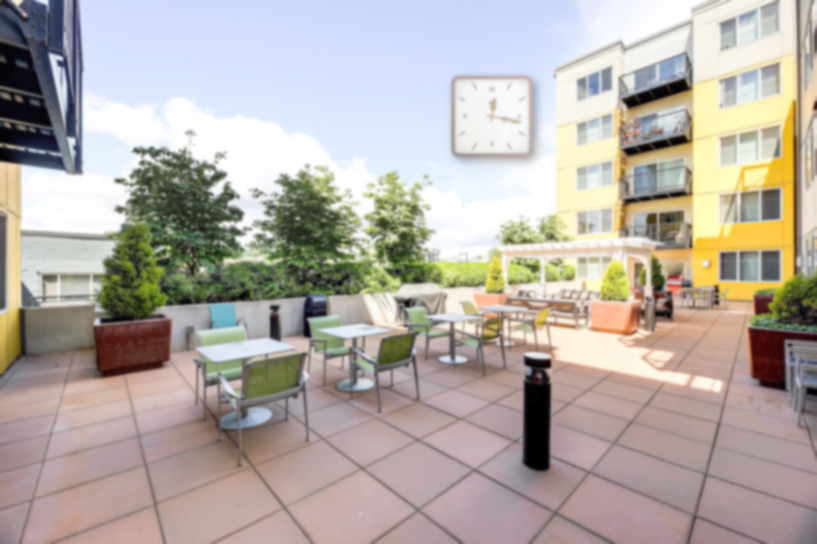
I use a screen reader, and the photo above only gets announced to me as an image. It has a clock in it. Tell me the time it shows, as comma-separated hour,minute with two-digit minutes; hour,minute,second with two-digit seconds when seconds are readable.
12,17
